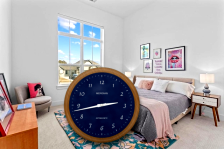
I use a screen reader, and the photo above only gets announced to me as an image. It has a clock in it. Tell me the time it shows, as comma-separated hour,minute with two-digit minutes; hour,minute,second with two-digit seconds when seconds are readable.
2,43
